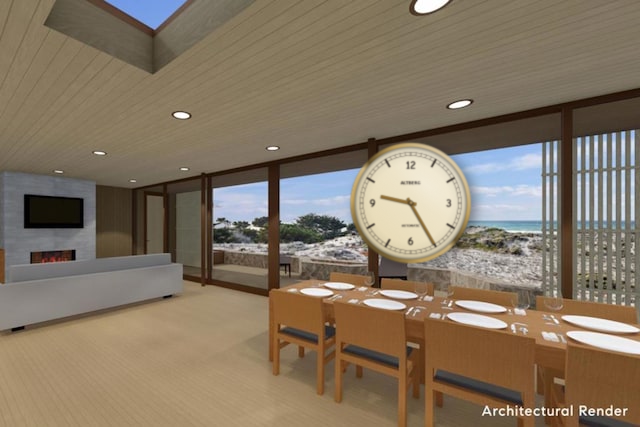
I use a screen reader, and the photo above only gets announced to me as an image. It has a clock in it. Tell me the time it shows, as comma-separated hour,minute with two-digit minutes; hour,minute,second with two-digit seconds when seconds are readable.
9,25
